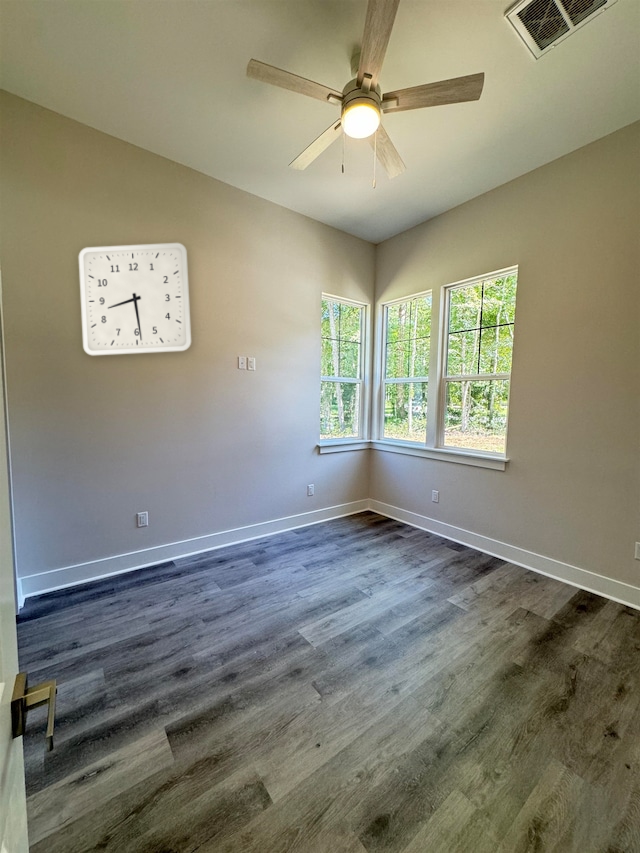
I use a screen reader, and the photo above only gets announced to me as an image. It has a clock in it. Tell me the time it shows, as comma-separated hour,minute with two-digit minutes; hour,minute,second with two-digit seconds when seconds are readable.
8,29
